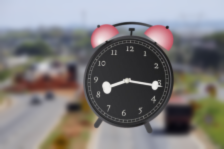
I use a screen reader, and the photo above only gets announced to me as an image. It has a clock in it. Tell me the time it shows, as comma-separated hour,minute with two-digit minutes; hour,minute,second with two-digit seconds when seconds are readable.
8,16
